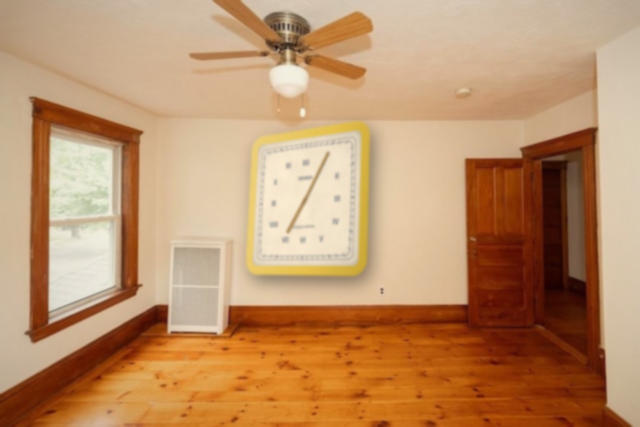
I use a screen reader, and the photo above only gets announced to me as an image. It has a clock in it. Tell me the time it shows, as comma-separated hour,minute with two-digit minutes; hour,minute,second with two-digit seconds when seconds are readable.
7,05
